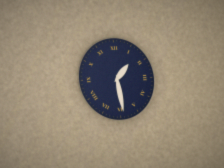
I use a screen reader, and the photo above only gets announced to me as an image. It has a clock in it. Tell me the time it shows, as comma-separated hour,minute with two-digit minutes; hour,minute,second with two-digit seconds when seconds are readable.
1,29
